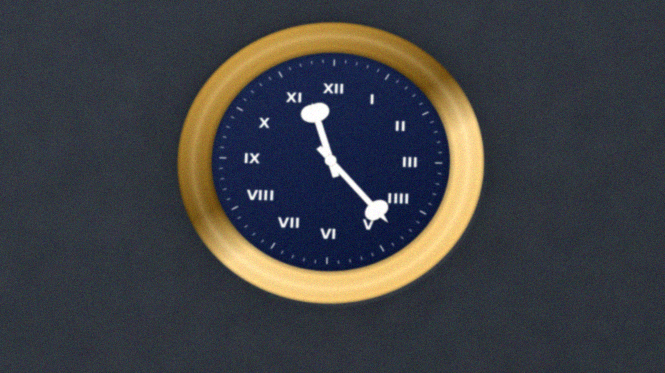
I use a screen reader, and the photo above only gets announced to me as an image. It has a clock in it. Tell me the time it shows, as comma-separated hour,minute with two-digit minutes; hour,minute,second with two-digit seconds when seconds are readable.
11,23
